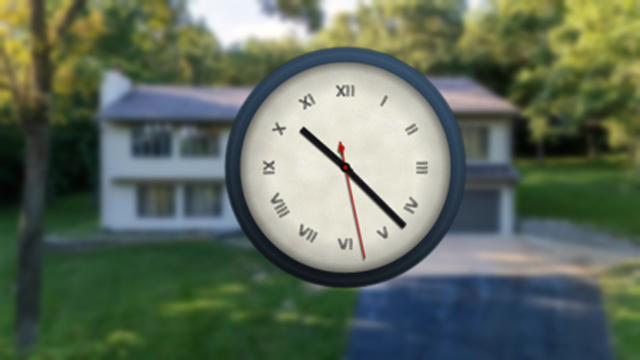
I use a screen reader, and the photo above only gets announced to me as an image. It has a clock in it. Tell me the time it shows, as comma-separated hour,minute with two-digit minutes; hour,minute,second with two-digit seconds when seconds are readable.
10,22,28
